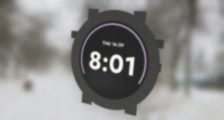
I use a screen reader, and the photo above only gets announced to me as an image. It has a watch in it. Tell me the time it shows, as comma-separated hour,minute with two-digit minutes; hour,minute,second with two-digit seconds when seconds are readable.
8,01
